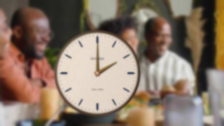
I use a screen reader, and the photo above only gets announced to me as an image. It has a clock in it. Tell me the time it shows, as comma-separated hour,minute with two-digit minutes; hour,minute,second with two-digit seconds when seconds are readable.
2,00
